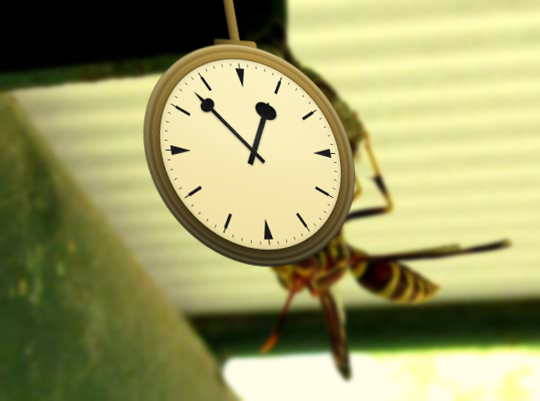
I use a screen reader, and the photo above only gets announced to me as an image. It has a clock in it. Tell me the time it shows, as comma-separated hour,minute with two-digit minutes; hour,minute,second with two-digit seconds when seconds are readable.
12,53
